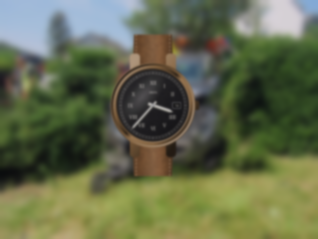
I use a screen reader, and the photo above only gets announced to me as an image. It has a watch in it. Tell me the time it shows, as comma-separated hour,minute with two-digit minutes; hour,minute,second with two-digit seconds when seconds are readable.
3,37
